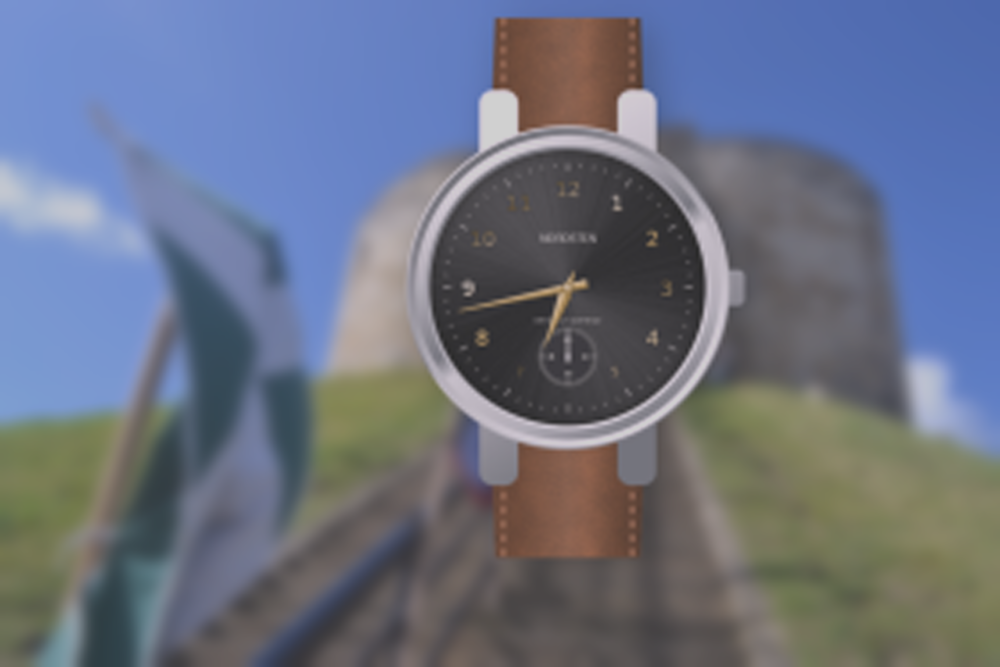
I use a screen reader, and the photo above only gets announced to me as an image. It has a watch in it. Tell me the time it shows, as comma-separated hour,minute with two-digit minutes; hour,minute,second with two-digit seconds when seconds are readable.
6,43
